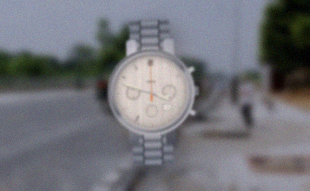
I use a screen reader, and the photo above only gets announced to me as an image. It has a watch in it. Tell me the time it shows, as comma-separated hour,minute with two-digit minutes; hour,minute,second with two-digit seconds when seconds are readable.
3,48
